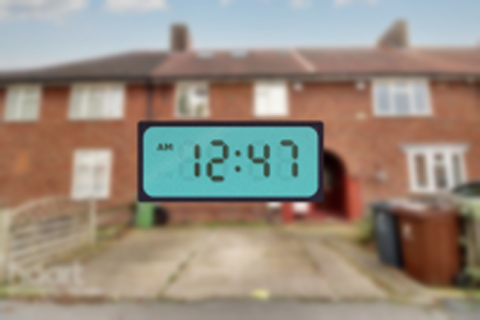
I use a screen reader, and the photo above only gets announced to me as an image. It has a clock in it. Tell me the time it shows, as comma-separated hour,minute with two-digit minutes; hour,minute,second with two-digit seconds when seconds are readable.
12,47
